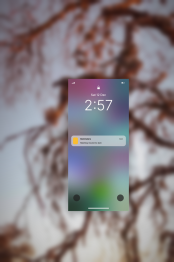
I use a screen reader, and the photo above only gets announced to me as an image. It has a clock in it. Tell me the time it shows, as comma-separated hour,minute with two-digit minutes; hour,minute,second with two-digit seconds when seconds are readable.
2,57
